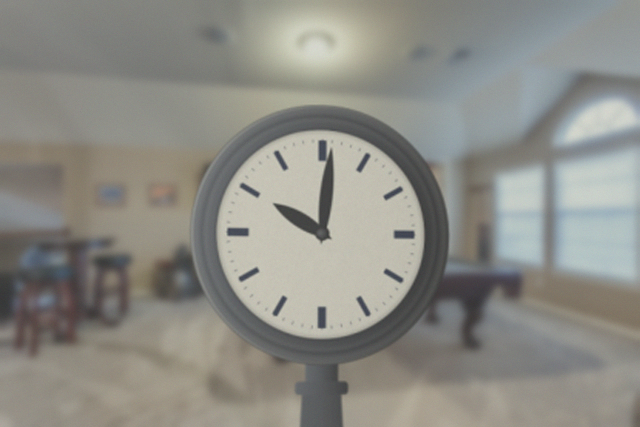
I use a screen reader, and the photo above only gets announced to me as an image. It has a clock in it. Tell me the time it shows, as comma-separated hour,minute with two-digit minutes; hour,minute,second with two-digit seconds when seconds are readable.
10,01
